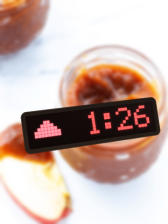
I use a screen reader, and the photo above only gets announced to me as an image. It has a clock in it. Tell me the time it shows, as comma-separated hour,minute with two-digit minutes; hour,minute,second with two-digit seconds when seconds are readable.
1,26
